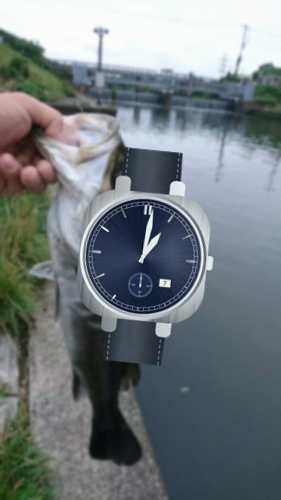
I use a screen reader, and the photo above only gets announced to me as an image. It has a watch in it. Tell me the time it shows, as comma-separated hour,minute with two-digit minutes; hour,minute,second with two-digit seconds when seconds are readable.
1,01
